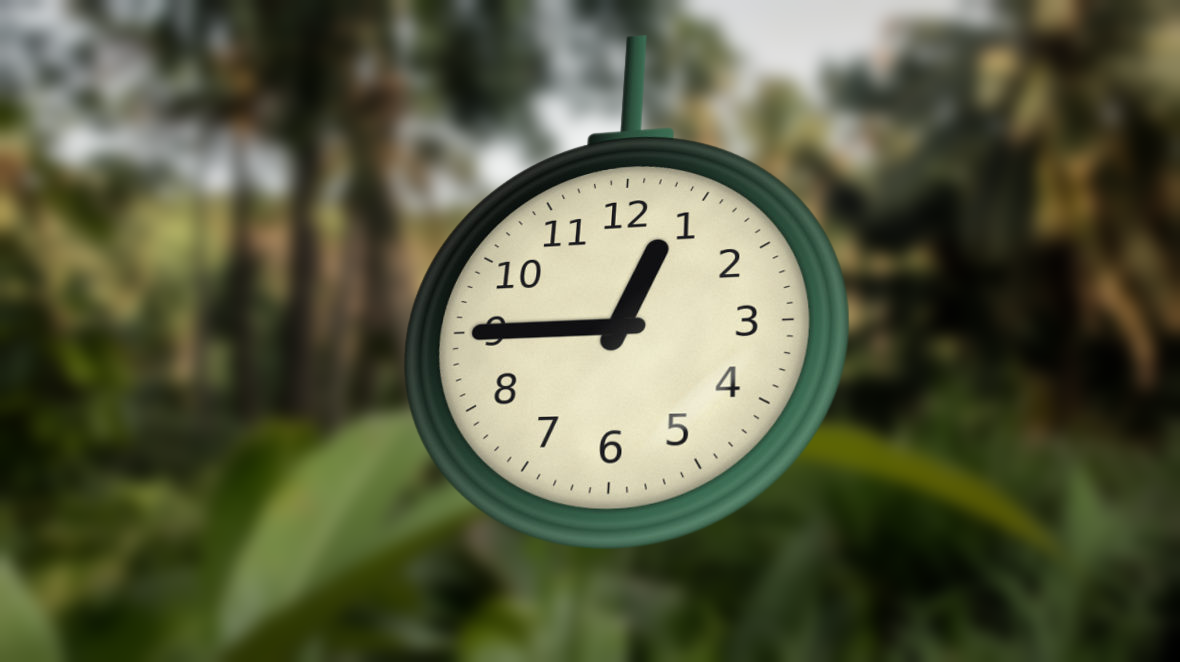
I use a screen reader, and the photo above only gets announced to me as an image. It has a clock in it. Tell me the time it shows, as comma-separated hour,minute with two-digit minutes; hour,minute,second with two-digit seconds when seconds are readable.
12,45
